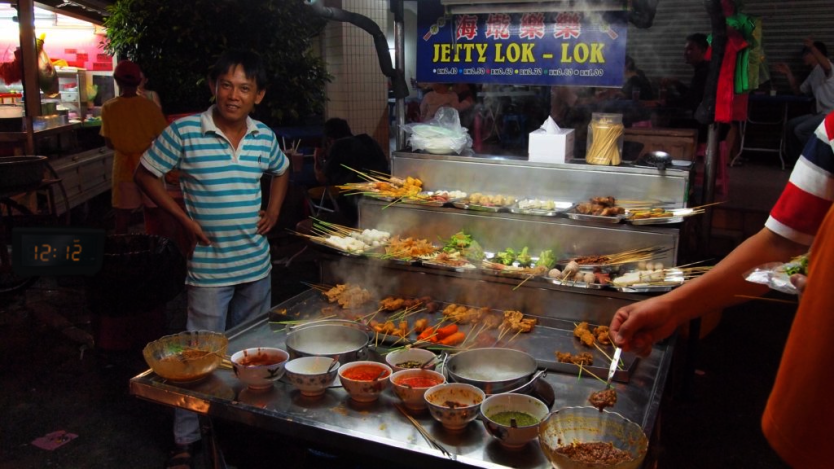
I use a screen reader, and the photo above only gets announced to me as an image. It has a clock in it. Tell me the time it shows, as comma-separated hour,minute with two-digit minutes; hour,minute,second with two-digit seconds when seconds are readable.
12,12
